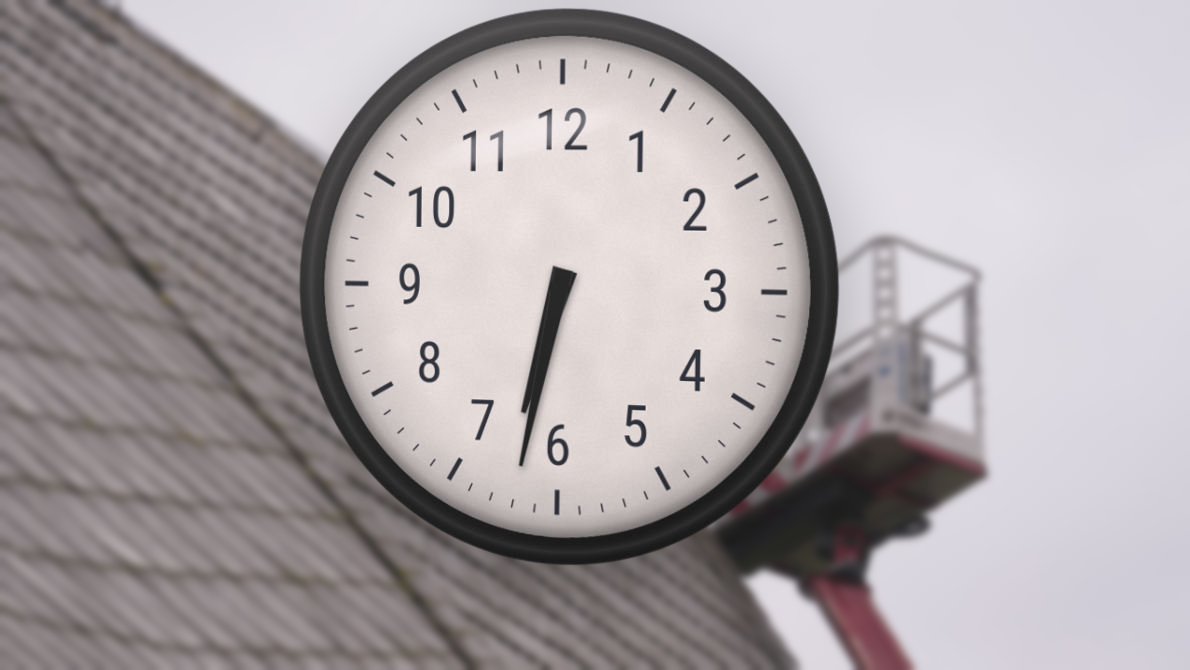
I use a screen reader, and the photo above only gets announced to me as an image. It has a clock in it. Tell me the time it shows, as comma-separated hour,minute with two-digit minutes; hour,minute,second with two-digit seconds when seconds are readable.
6,32
